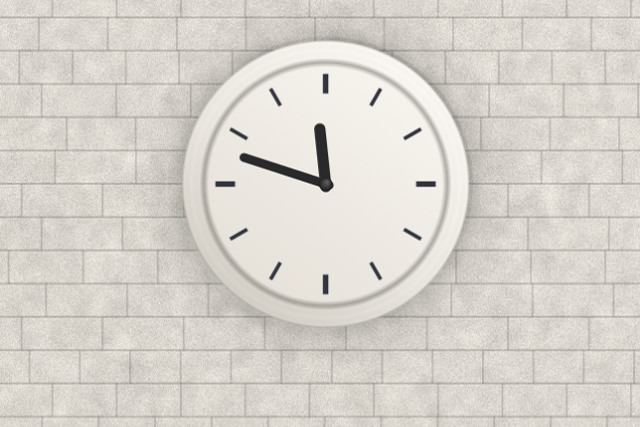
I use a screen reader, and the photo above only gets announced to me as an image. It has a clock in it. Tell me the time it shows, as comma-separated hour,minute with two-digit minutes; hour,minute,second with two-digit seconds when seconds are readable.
11,48
